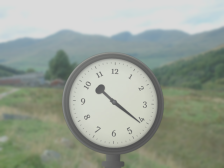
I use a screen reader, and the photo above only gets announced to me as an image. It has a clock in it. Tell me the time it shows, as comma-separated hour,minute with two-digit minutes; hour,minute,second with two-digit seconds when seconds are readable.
10,21
